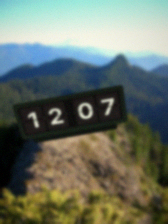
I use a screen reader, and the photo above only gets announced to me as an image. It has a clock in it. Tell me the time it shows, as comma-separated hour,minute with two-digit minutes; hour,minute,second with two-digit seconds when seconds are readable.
12,07
